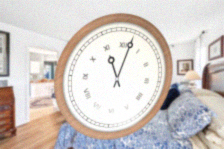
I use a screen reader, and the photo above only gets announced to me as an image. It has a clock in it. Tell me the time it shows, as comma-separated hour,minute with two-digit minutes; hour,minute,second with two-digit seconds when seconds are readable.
11,02
